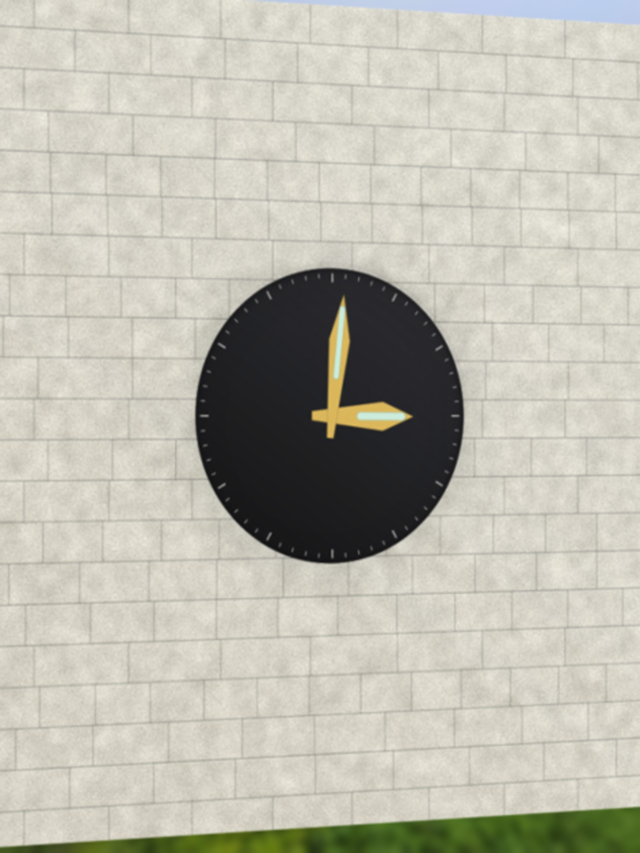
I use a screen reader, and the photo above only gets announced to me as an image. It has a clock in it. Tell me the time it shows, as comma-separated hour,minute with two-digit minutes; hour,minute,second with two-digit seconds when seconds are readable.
3,01
